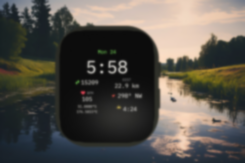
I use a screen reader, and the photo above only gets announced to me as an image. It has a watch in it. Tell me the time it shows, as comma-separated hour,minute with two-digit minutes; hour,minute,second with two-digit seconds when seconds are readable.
5,58
